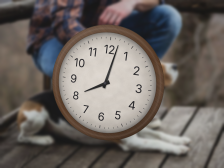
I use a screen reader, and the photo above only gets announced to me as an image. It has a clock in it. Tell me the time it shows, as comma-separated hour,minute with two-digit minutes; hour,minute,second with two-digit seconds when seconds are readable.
8,02
